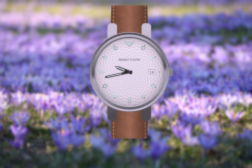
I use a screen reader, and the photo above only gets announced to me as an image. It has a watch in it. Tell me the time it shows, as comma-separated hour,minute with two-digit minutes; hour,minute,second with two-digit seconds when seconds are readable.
9,43
